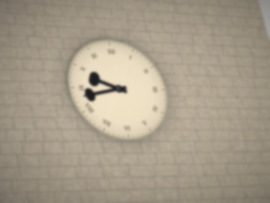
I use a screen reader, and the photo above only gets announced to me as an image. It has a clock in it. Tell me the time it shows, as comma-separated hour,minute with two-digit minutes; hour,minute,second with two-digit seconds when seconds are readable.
9,43
